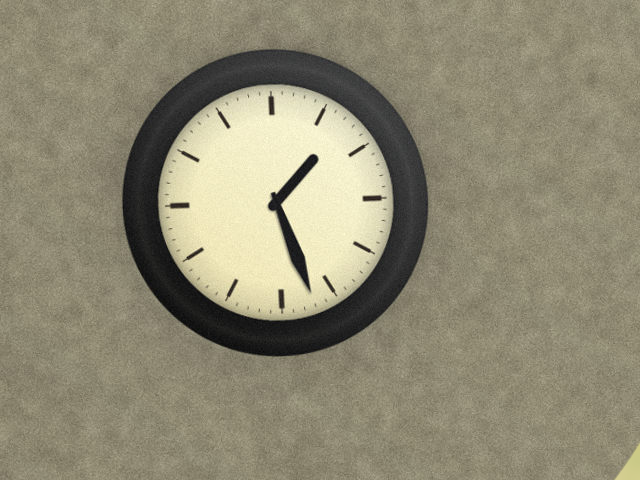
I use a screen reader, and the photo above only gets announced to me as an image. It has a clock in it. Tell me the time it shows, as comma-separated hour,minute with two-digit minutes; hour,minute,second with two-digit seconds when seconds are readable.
1,27
